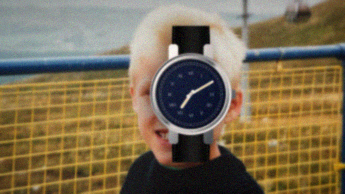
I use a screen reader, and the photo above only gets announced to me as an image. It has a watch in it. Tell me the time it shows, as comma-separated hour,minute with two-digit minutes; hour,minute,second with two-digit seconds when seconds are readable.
7,10
